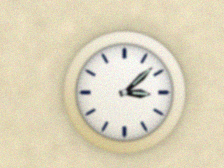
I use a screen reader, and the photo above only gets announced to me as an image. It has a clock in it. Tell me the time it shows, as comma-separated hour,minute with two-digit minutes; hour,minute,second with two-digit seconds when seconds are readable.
3,08
